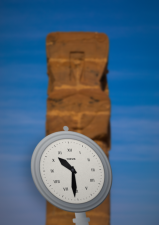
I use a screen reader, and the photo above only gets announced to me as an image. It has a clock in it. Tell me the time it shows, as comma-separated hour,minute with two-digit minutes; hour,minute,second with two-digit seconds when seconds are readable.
10,31
